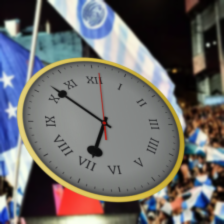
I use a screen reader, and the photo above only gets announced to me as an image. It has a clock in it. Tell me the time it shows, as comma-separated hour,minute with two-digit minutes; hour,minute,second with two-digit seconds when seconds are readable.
6,52,01
